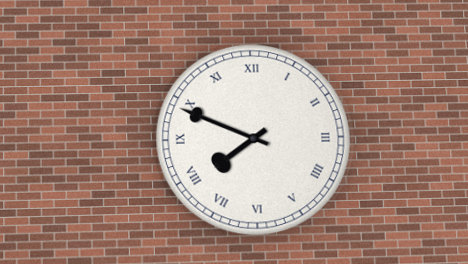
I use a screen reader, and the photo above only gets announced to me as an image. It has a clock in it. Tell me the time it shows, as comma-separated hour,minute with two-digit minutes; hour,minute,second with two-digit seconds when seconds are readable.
7,49
